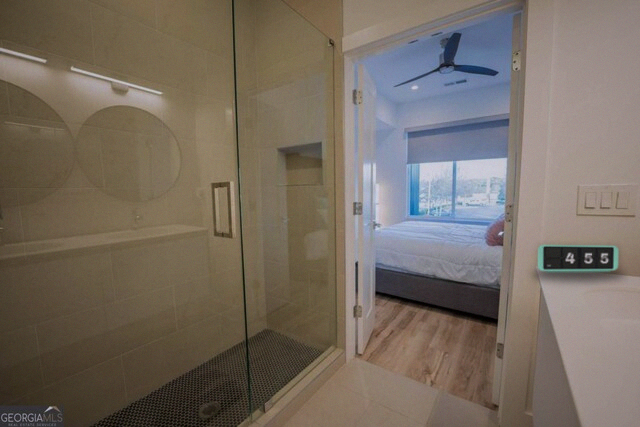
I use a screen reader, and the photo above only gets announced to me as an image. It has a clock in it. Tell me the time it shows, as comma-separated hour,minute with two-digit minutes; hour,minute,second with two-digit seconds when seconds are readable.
4,55
